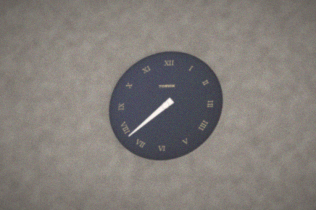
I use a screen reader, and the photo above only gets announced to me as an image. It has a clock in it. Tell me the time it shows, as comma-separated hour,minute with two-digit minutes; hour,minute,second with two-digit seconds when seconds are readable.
7,38
